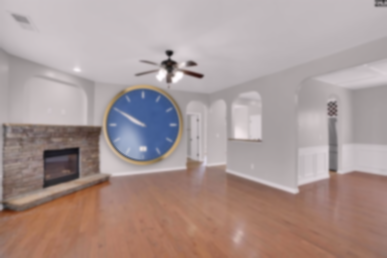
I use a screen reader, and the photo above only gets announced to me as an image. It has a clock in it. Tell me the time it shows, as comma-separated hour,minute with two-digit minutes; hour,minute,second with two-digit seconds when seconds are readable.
9,50
